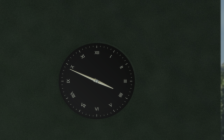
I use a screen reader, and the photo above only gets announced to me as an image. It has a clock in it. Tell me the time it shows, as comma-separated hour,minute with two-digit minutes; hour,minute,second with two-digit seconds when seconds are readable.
3,49
